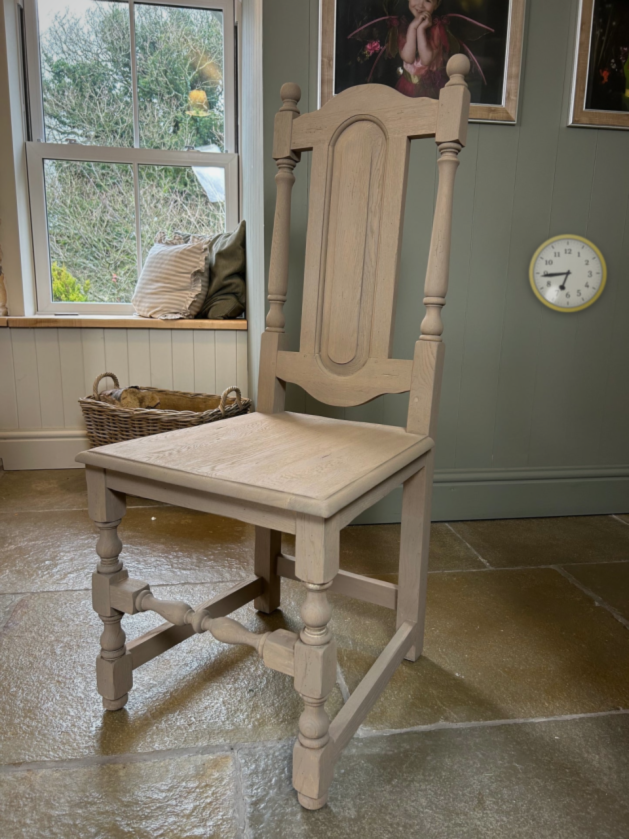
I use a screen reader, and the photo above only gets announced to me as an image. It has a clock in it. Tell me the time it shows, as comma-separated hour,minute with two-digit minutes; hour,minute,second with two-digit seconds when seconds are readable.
6,44
